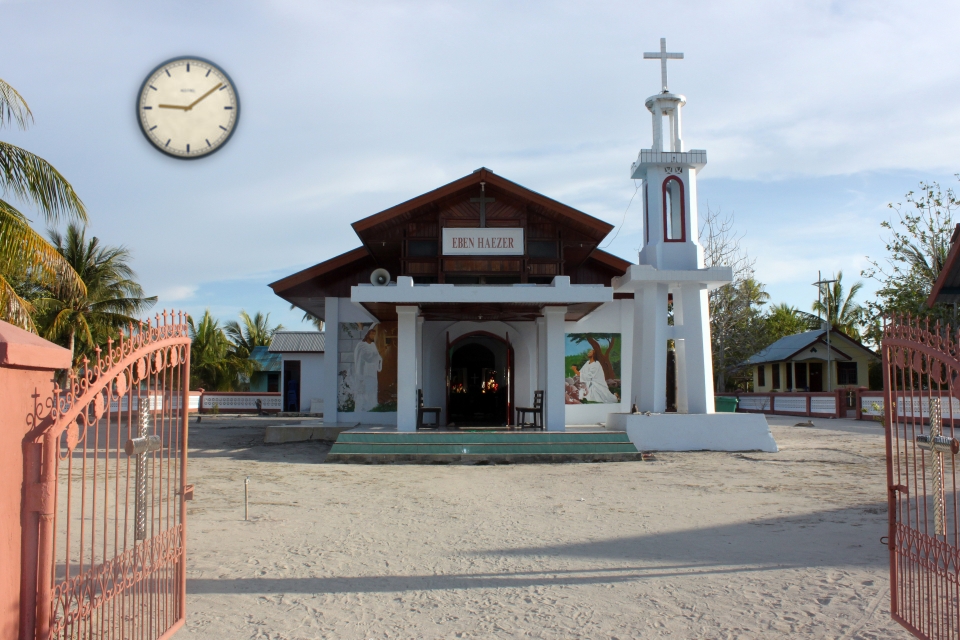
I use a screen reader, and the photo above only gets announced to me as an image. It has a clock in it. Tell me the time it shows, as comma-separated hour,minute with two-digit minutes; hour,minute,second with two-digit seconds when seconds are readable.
9,09
